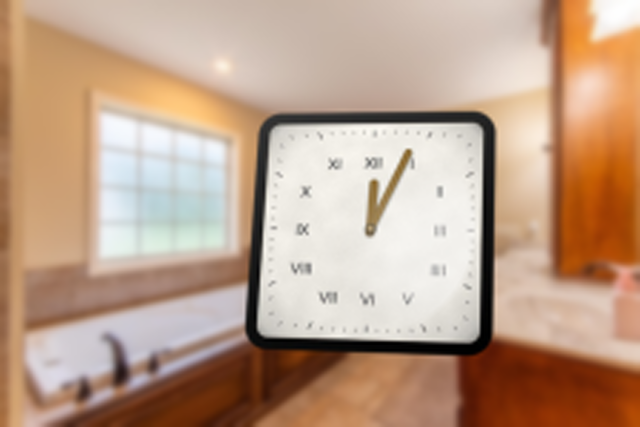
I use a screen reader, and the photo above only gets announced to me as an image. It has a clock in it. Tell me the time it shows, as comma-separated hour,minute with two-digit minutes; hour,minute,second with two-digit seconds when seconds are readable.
12,04
